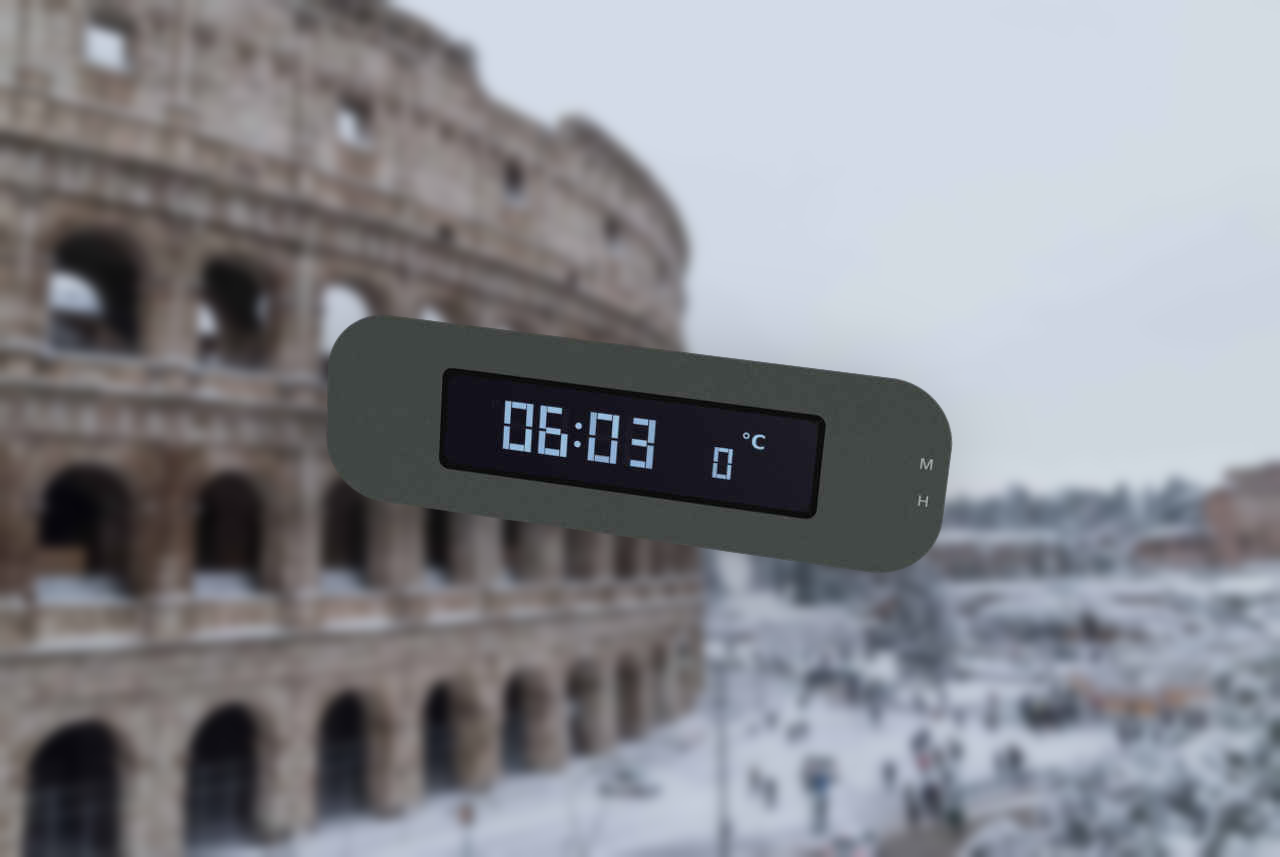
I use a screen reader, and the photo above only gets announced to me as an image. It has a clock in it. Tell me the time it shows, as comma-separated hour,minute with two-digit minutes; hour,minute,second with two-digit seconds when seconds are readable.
6,03
